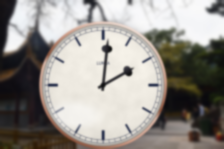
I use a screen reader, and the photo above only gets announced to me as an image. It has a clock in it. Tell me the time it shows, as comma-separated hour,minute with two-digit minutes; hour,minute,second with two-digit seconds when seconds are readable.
2,01
